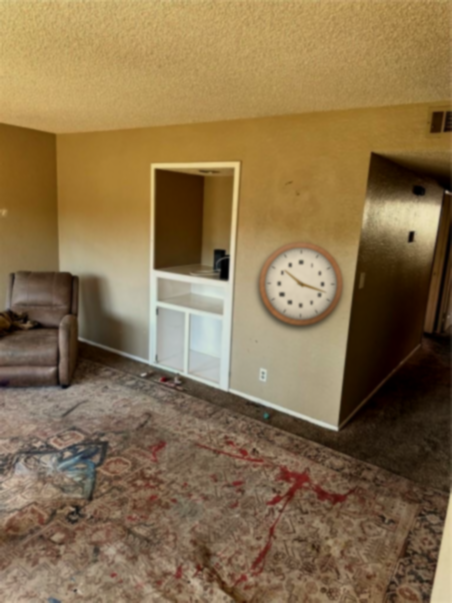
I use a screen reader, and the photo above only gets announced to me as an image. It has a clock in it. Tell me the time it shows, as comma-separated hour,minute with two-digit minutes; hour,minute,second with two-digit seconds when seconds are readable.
10,18
